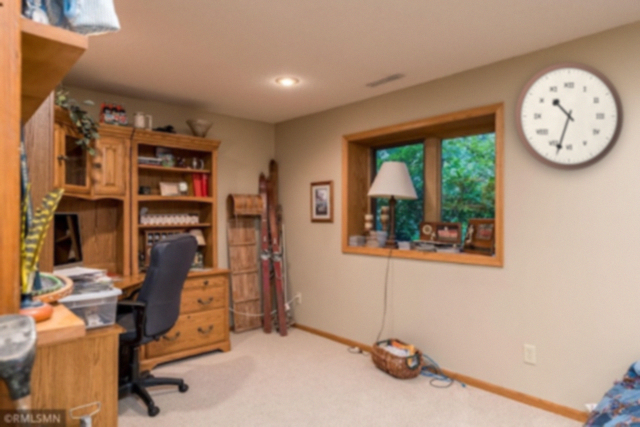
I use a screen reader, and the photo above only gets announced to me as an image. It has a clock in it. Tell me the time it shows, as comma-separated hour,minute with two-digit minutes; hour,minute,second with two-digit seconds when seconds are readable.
10,33
